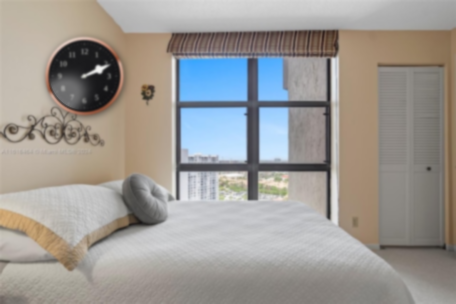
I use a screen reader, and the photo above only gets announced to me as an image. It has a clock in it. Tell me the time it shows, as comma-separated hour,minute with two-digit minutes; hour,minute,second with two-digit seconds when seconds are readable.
2,11
